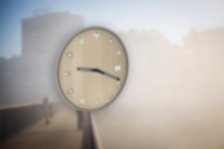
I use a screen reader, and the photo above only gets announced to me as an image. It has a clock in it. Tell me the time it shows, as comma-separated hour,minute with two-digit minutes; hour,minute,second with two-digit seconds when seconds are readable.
9,19
